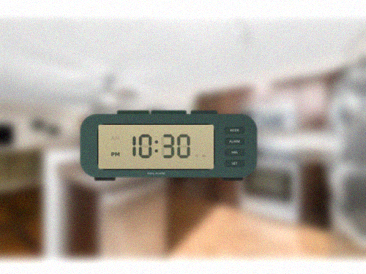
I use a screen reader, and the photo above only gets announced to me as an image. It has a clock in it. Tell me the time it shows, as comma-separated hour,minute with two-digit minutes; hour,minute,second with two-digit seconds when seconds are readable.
10,30
